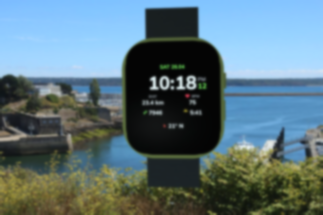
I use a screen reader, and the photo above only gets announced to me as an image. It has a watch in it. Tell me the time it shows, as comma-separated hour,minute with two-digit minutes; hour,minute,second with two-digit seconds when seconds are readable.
10,18
